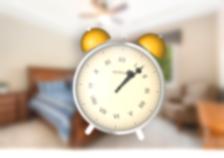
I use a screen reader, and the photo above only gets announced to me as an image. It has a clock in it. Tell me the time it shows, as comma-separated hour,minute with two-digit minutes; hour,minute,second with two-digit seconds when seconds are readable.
1,07
